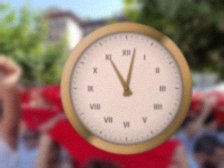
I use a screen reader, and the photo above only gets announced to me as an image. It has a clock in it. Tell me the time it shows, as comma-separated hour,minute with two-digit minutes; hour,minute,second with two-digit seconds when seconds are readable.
11,02
